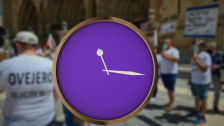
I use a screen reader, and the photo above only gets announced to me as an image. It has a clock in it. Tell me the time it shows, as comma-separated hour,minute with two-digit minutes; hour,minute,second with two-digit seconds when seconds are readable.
11,16
